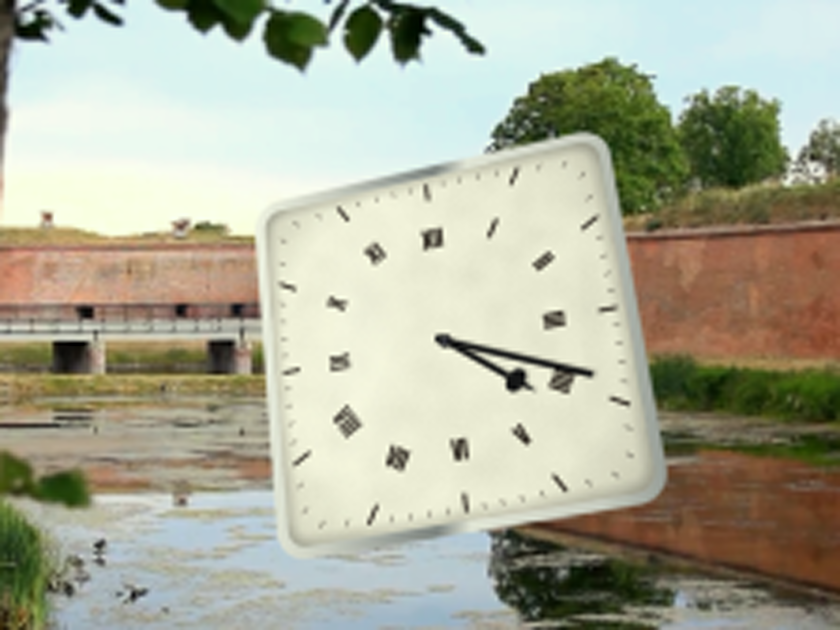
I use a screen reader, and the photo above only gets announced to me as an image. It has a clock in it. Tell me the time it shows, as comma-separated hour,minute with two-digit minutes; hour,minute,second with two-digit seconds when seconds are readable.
4,19
